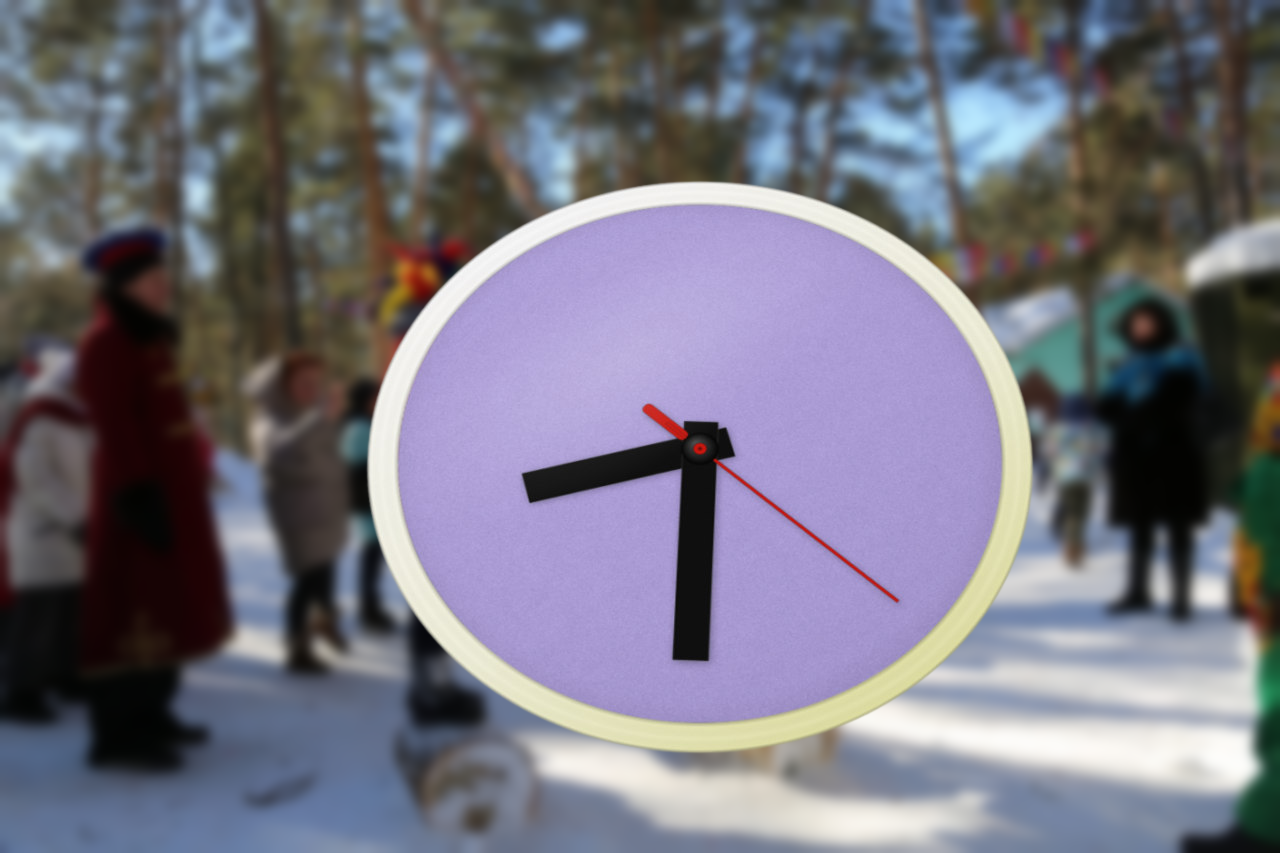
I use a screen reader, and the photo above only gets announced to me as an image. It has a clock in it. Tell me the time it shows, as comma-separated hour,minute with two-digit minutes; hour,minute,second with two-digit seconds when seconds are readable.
8,30,22
